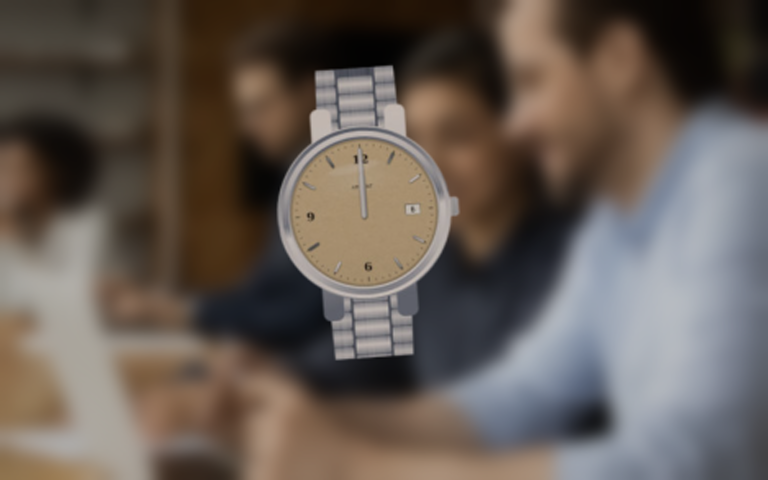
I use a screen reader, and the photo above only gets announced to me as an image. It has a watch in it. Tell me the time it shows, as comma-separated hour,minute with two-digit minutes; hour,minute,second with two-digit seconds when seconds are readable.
12,00
